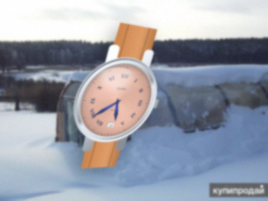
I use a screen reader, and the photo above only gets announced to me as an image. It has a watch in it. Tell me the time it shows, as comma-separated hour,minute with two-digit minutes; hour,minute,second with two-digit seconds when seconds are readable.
5,39
